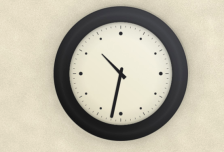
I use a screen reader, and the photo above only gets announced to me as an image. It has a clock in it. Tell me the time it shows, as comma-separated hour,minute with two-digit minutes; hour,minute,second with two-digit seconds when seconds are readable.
10,32
